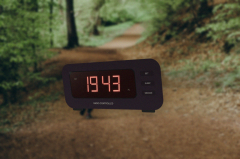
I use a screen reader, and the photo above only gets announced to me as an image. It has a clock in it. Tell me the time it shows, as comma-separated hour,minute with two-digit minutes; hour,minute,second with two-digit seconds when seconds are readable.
19,43
